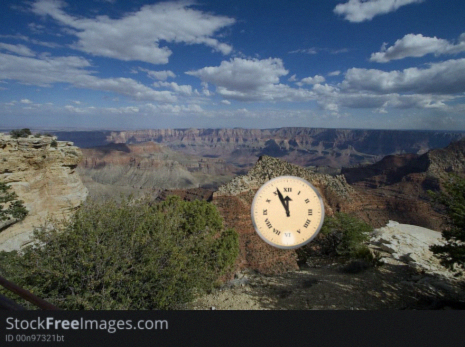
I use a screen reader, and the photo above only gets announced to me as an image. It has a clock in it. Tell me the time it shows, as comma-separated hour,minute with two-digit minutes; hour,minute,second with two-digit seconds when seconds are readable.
11,56
